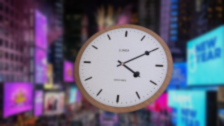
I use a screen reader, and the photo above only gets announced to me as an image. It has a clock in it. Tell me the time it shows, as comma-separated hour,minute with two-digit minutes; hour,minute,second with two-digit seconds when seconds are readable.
4,10
